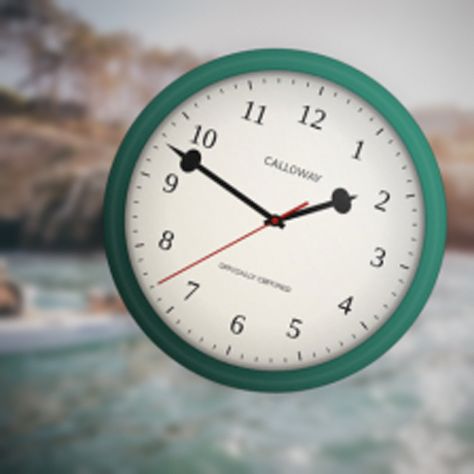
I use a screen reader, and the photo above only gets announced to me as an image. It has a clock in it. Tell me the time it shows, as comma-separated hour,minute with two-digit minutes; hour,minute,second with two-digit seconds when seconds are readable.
1,47,37
